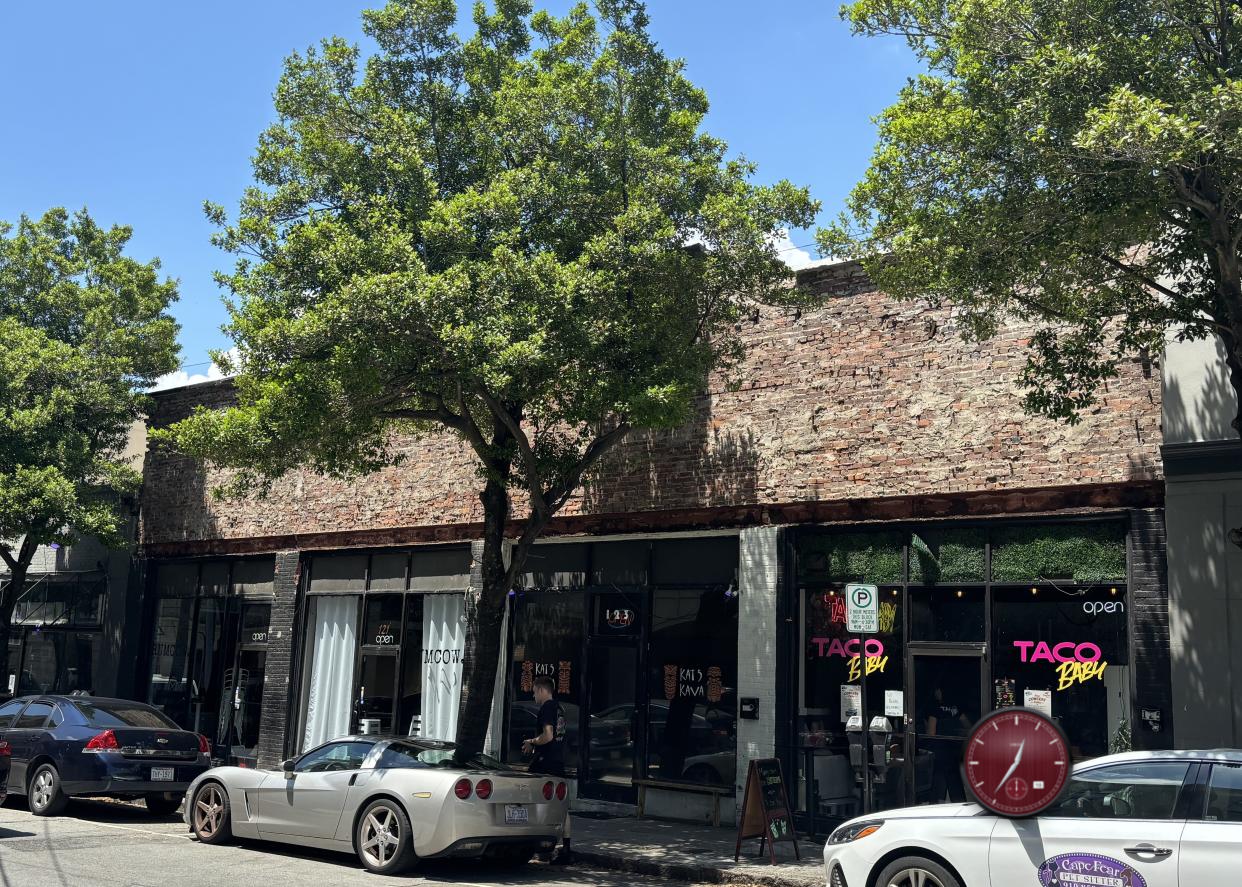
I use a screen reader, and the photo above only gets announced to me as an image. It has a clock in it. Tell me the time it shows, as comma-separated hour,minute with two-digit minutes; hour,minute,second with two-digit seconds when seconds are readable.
12,36
